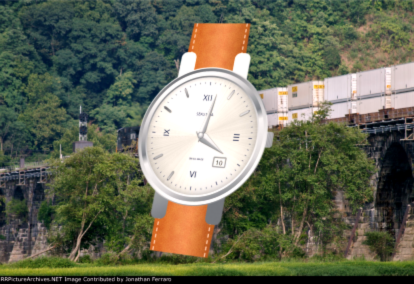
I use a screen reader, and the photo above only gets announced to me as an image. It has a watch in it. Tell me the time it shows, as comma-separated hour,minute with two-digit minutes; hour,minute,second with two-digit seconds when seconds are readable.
4,02
